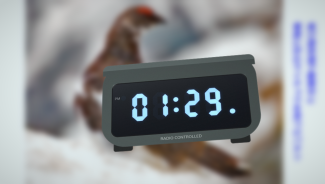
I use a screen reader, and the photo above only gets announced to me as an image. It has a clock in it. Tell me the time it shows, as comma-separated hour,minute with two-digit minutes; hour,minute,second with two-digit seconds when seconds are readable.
1,29
